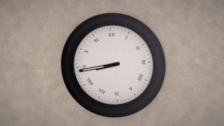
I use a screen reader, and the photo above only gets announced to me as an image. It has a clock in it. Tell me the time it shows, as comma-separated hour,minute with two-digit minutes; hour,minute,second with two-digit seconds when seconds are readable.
8,44
